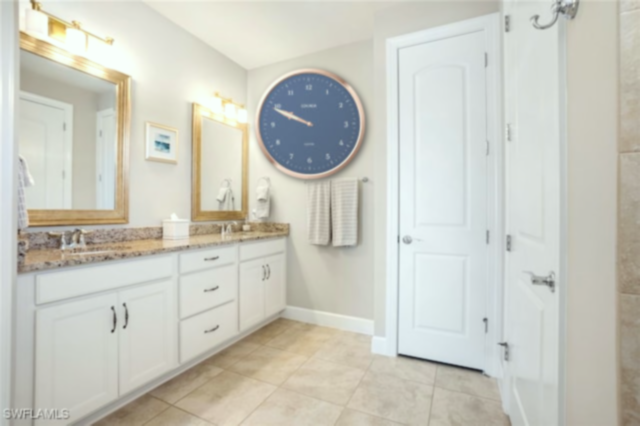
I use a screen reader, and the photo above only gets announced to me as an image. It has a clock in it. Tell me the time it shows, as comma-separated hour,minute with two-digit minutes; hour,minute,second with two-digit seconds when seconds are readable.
9,49
